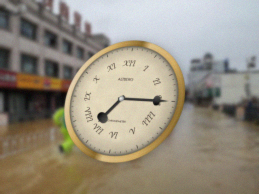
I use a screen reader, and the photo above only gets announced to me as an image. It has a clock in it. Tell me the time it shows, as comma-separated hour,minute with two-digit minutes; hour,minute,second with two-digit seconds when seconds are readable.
7,15
